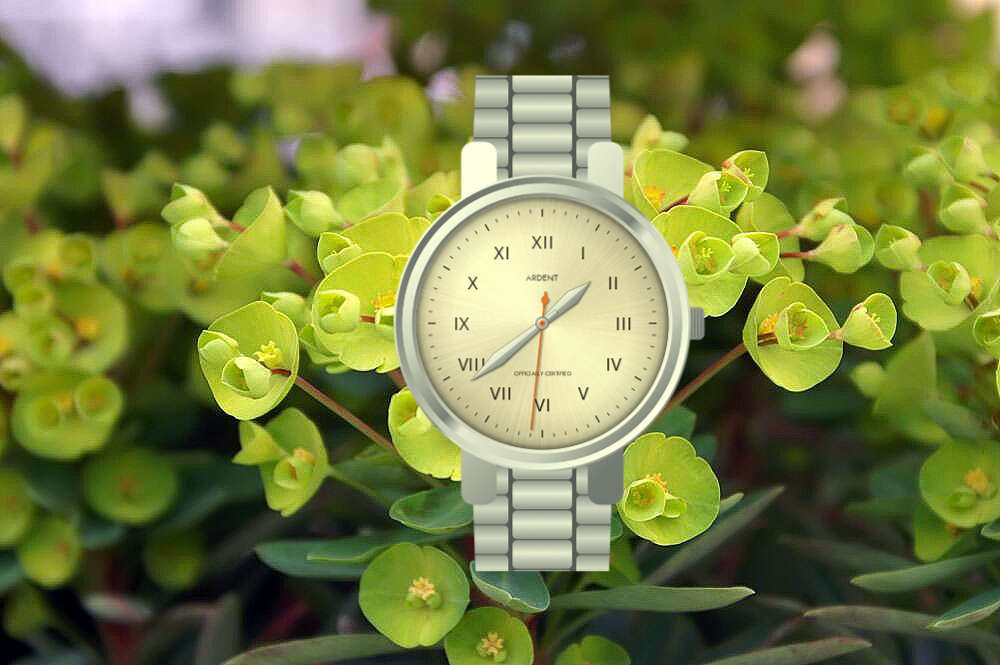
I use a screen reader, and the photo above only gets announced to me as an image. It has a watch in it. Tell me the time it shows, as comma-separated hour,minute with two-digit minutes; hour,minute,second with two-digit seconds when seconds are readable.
1,38,31
